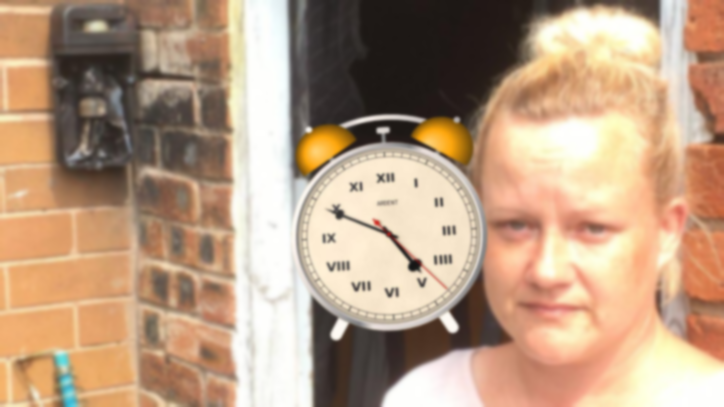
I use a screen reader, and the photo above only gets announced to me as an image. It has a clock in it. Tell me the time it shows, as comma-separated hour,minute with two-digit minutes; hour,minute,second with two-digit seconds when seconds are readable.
4,49,23
